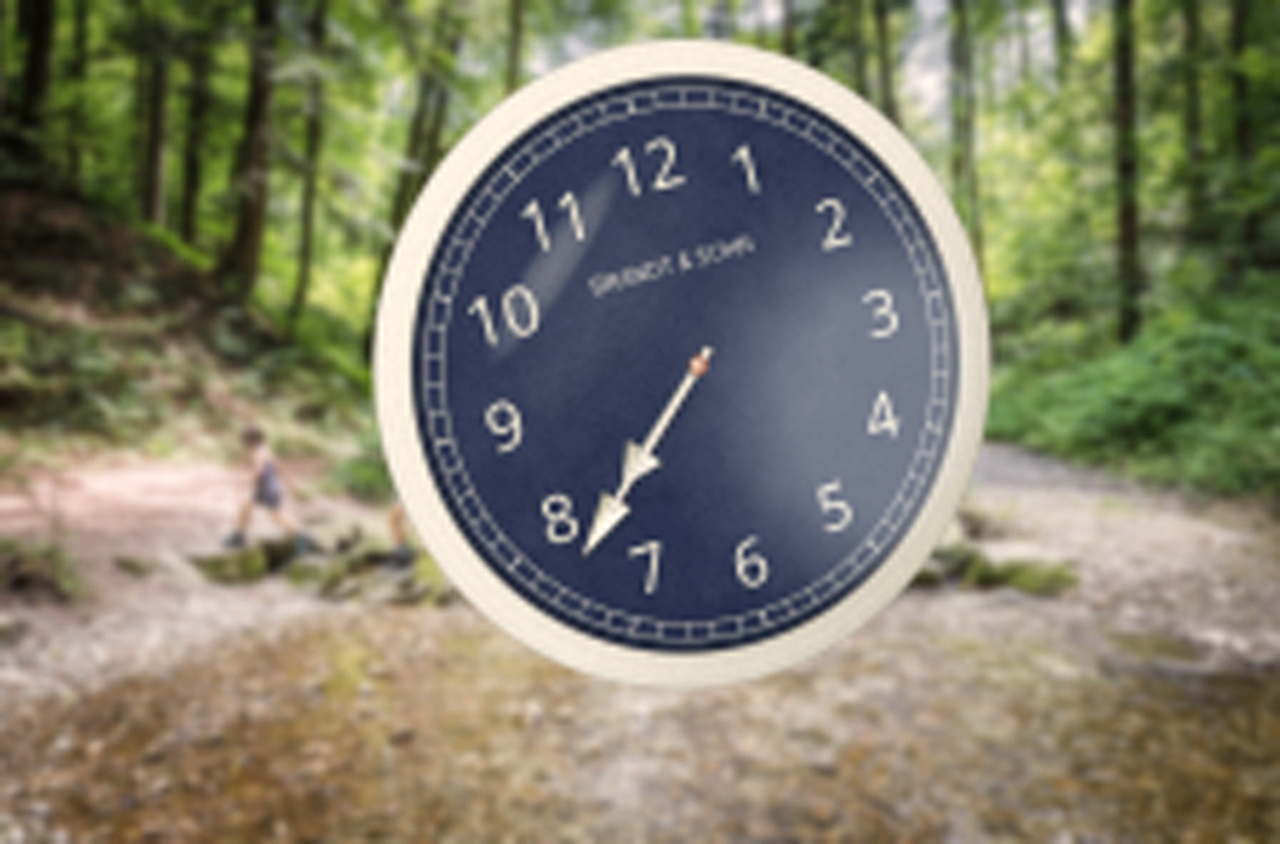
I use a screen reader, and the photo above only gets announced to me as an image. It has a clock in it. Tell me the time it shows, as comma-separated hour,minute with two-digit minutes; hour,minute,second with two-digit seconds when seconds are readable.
7,38
